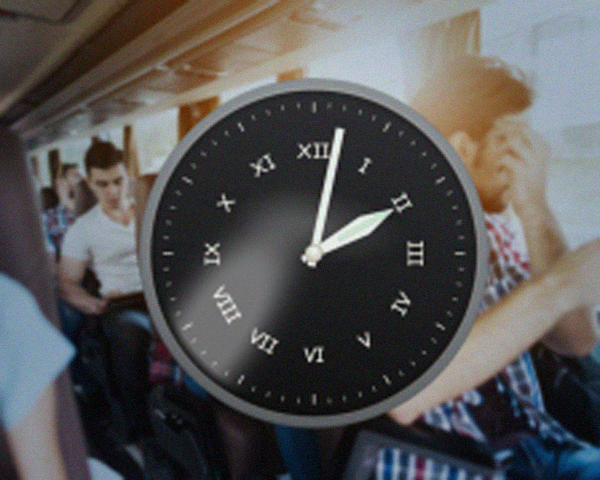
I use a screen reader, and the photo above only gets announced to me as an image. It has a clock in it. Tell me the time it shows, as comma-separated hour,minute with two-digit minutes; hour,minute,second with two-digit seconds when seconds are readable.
2,02
